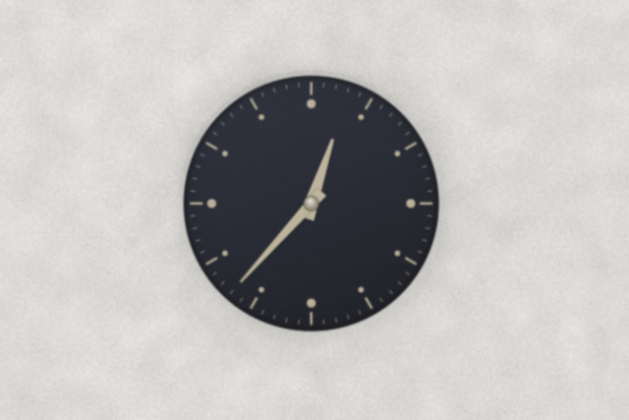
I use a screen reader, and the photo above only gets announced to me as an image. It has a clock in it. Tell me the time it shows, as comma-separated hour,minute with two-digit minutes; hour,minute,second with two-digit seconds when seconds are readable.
12,37
